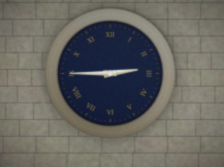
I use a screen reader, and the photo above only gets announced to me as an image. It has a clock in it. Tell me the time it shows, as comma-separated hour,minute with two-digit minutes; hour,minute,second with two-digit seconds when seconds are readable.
2,45
